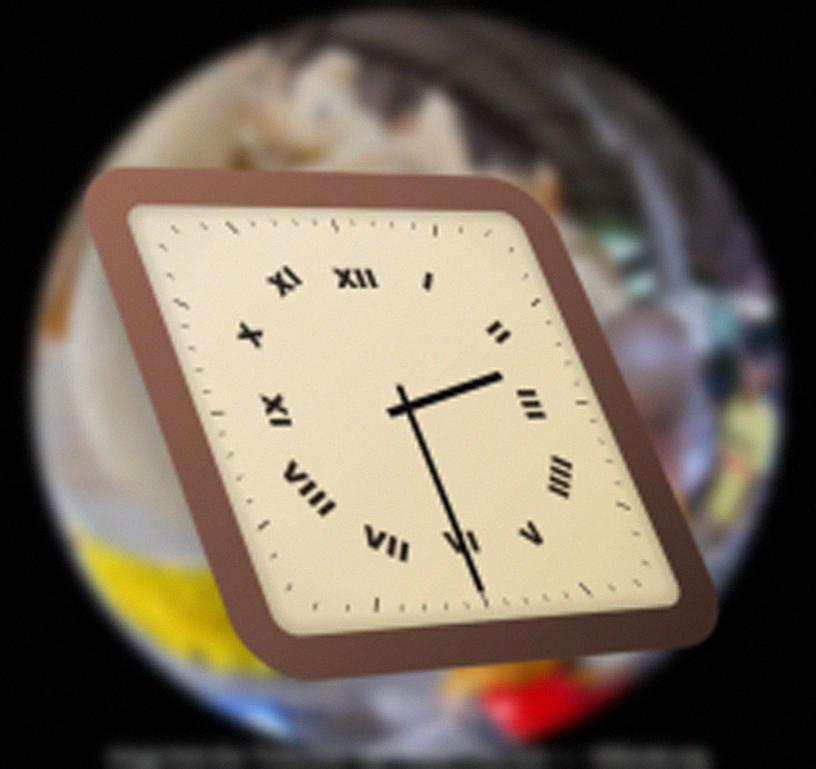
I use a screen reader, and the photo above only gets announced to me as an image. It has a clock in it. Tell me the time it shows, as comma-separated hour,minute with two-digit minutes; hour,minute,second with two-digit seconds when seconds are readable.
2,30
